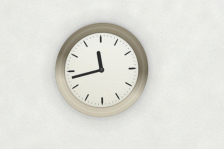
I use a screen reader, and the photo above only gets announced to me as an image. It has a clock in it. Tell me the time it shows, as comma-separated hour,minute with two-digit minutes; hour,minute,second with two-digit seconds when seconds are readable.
11,43
